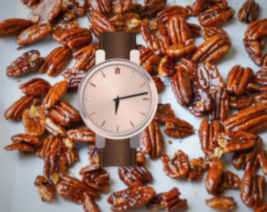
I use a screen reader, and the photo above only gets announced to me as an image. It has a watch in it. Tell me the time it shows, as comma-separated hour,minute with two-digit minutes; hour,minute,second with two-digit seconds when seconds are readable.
6,13
